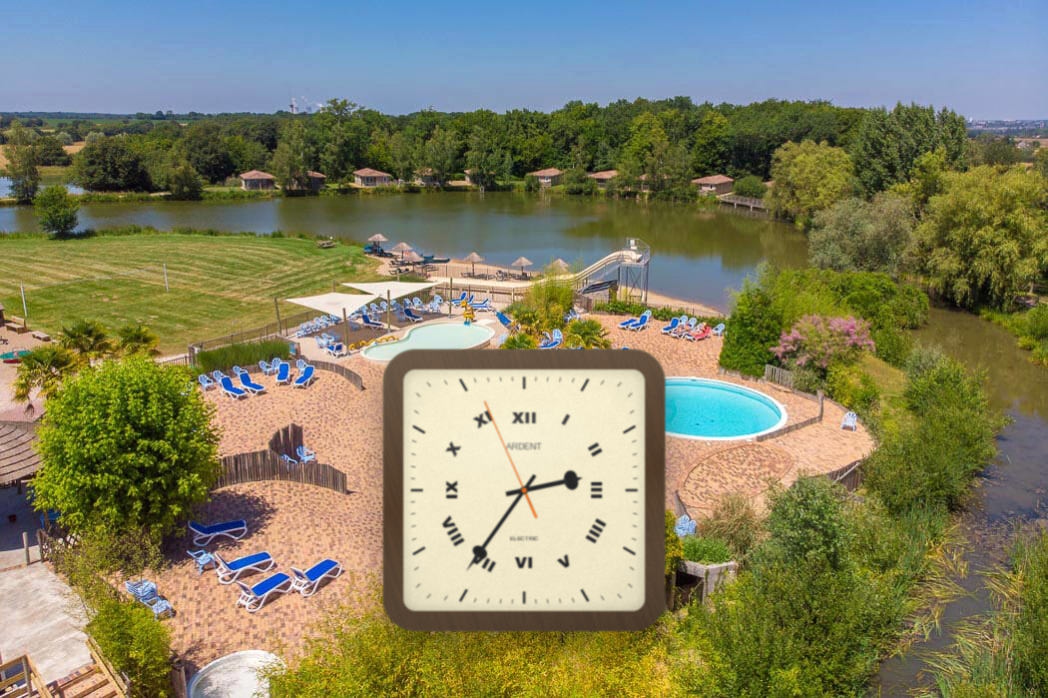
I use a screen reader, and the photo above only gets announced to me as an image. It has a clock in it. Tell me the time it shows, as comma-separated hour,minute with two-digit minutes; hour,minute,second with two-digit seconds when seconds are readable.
2,35,56
